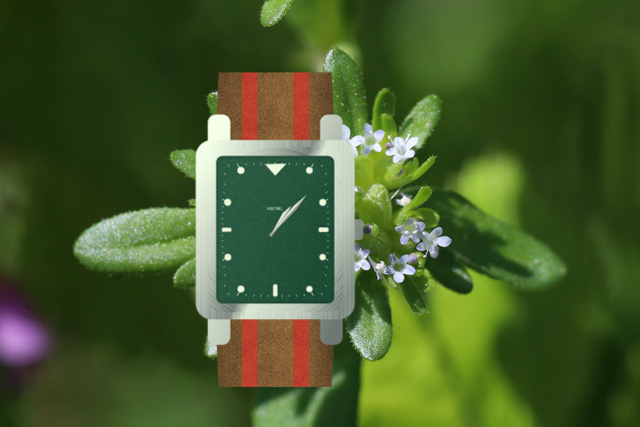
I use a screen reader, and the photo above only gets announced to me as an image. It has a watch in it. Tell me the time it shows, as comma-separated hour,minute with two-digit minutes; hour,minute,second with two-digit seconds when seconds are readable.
1,07
